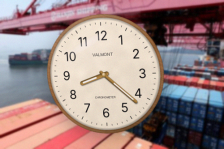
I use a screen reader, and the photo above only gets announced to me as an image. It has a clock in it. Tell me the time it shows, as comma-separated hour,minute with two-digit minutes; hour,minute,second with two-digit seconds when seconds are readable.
8,22
